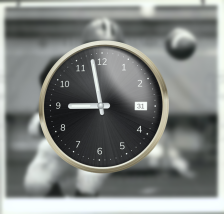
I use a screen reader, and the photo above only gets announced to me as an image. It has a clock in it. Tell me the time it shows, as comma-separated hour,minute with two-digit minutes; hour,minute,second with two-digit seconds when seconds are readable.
8,58
